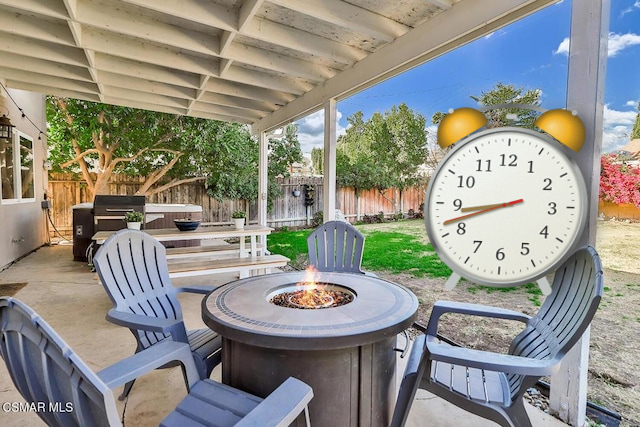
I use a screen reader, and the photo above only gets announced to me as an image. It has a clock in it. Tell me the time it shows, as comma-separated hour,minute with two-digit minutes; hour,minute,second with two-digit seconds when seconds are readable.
8,41,42
